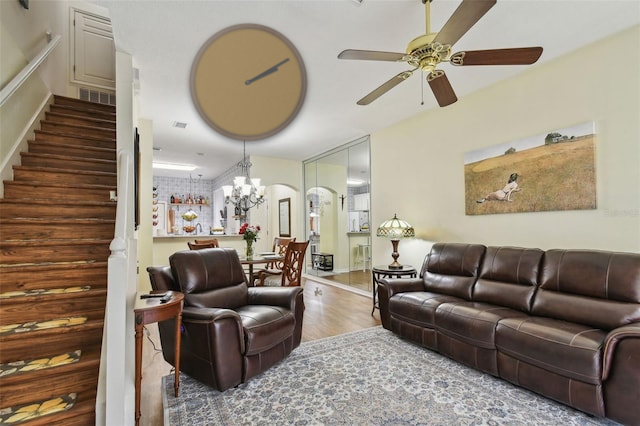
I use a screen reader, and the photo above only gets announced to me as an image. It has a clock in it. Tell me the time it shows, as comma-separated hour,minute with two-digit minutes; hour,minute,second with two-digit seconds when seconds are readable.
2,10
